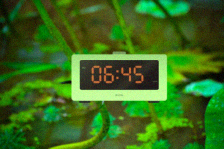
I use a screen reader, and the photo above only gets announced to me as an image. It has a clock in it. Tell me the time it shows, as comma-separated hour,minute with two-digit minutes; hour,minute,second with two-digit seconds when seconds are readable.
6,45
